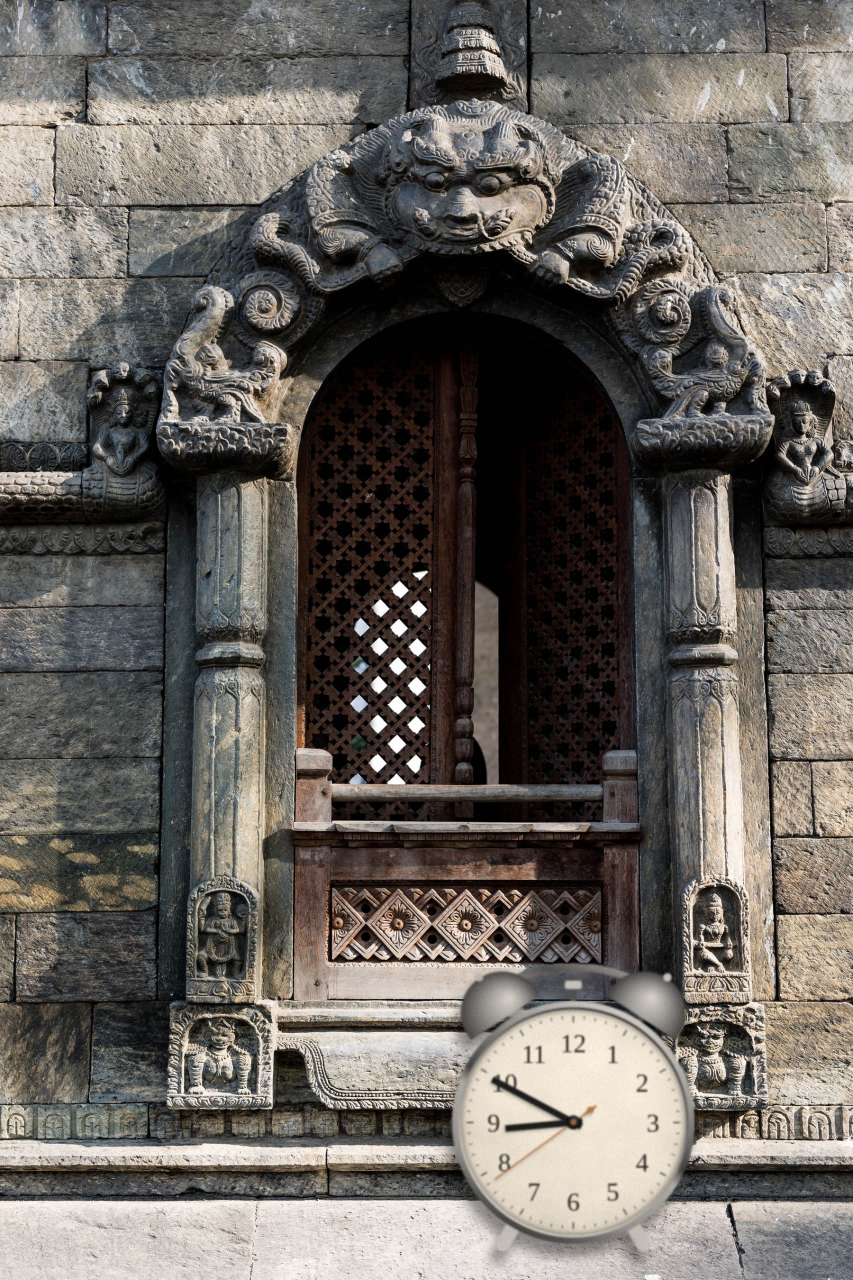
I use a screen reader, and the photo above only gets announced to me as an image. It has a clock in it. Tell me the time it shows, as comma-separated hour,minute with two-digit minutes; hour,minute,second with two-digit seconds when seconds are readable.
8,49,39
